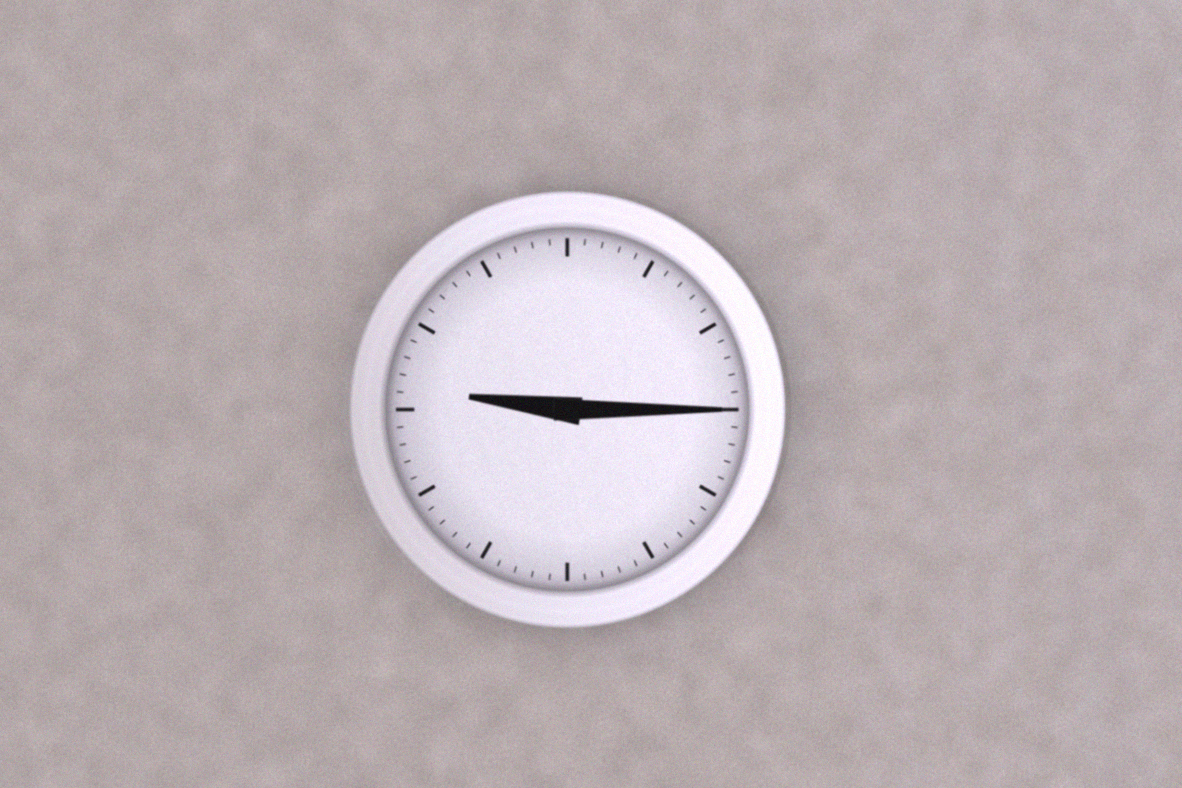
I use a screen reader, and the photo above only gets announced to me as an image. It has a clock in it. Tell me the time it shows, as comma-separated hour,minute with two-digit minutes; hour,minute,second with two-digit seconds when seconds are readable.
9,15
